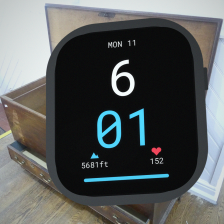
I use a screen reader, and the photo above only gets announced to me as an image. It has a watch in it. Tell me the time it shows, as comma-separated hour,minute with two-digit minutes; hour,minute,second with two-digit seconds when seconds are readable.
6,01
